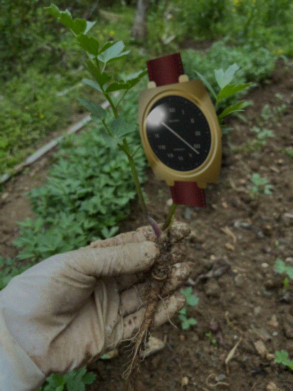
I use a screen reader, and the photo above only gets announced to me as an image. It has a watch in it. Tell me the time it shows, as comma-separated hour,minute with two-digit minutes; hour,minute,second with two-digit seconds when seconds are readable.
10,22
